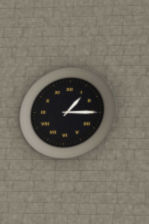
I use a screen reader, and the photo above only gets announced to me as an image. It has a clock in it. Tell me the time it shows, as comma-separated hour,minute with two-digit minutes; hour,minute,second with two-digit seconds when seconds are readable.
1,15
